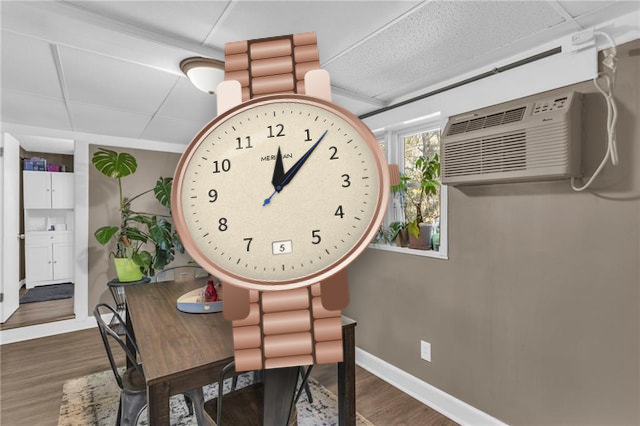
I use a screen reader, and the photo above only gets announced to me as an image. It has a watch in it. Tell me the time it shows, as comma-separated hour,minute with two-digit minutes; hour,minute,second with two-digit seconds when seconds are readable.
12,07,07
